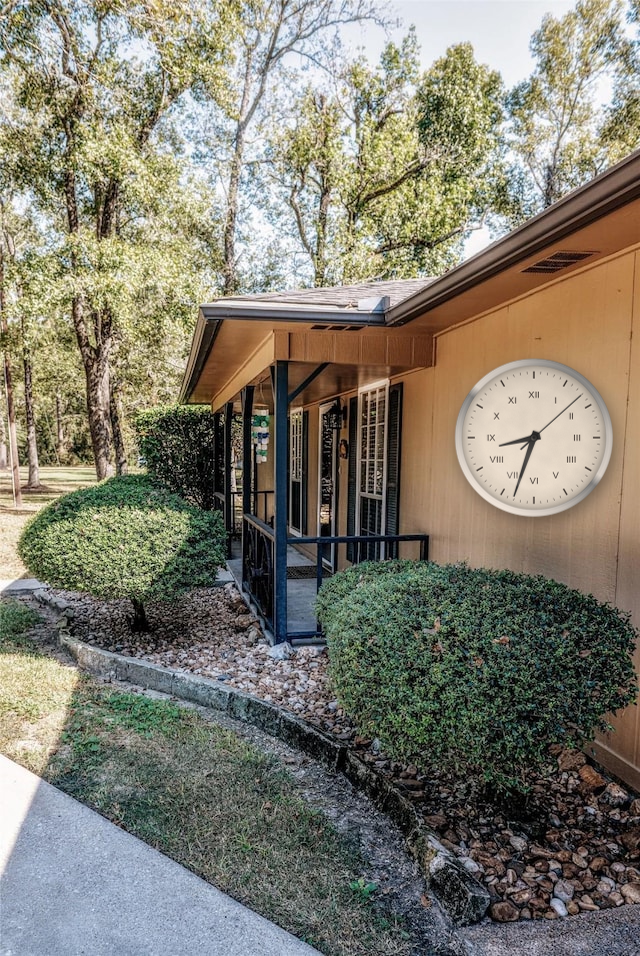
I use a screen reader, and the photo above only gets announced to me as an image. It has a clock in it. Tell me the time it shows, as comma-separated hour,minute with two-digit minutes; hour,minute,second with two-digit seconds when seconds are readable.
8,33,08
